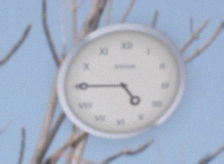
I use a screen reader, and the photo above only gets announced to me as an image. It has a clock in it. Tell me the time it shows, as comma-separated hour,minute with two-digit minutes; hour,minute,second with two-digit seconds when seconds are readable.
4,45
